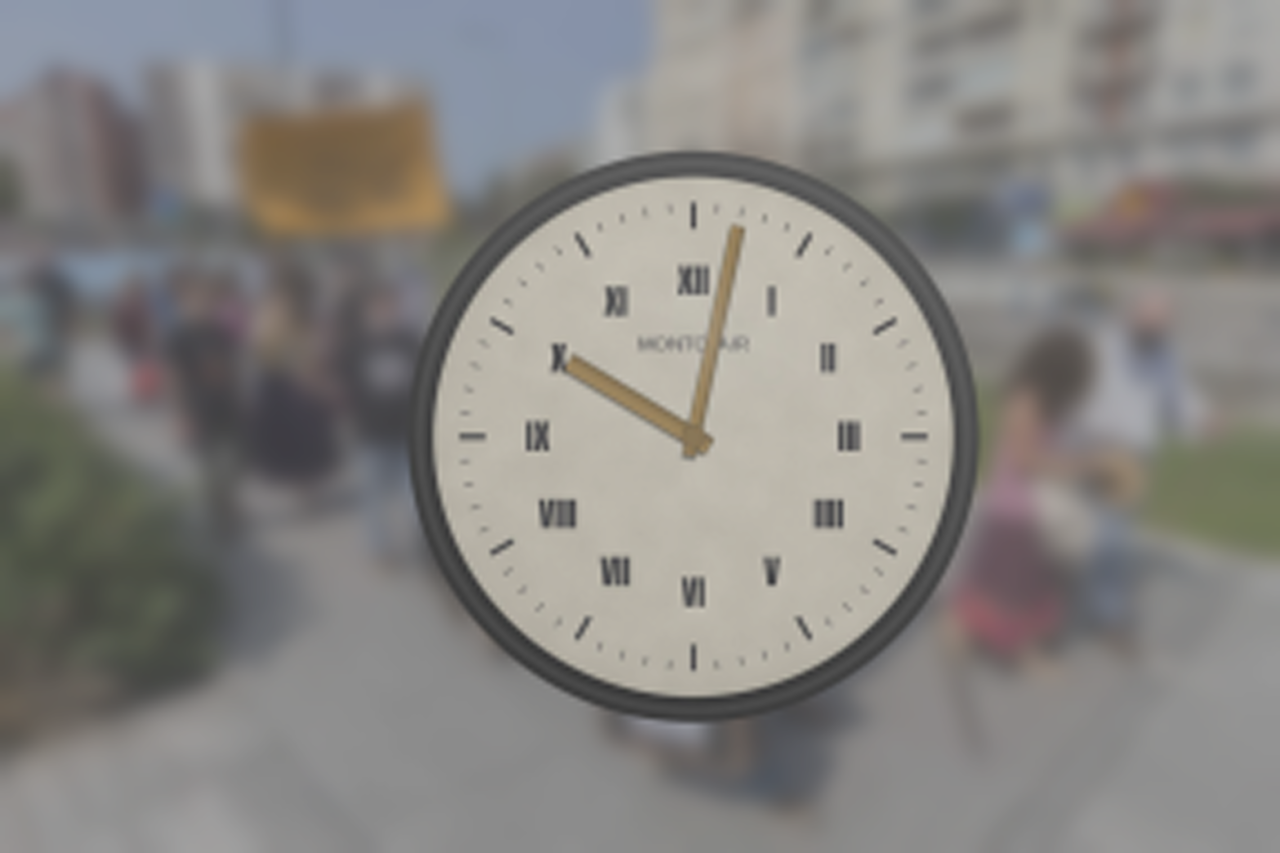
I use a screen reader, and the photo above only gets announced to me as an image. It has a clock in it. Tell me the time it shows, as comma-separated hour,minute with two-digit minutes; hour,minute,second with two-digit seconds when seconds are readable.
10,02
